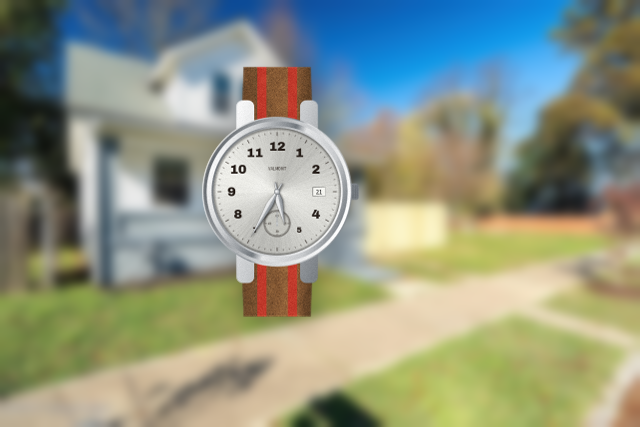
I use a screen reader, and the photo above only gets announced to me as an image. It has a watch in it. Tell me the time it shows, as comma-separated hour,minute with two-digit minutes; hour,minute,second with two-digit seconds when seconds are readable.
5,35
